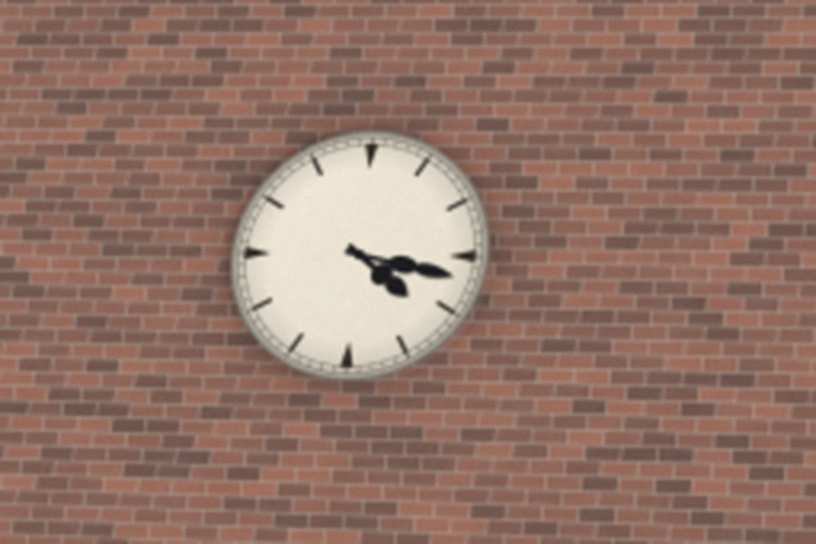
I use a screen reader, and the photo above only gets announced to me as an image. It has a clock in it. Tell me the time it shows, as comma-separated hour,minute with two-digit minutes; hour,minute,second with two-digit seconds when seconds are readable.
4,17
